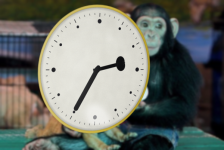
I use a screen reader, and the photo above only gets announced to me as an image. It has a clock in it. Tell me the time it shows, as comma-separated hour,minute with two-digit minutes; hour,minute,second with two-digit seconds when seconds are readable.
2,35
